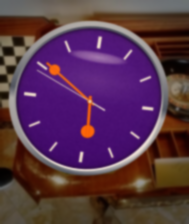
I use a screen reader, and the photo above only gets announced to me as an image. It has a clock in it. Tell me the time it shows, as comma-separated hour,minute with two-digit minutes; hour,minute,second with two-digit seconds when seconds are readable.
5,50,49
